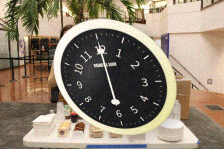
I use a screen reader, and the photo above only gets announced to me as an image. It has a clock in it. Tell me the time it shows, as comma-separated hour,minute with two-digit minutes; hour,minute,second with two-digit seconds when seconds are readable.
6,00
